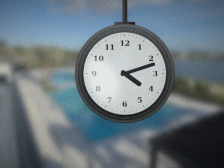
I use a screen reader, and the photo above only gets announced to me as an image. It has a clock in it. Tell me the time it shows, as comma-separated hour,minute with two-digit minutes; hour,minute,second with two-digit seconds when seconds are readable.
4,12
